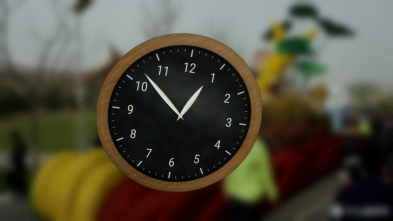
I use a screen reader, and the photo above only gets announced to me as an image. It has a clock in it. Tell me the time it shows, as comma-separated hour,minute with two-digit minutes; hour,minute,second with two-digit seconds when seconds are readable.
12,52
